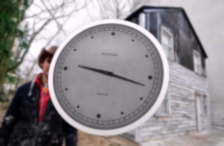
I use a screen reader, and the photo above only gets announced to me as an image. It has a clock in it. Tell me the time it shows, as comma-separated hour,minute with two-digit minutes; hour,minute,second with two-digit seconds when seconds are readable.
9,17
